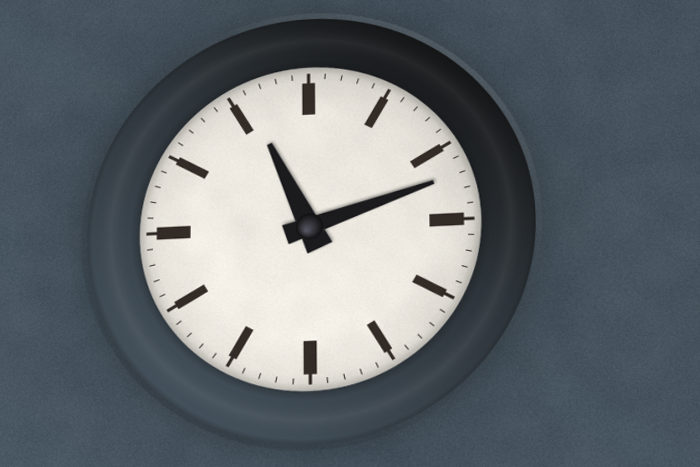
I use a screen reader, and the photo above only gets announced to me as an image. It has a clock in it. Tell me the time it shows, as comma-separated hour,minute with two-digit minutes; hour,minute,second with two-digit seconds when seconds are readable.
11,12
